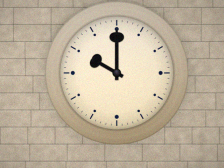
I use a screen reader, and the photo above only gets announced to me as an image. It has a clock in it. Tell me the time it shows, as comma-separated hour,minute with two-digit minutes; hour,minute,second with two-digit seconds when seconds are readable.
10,00
